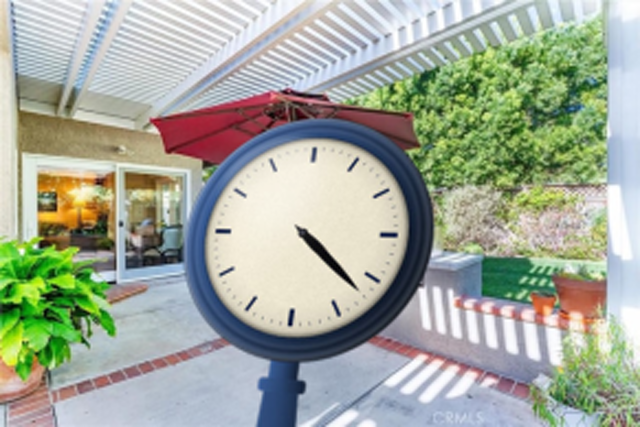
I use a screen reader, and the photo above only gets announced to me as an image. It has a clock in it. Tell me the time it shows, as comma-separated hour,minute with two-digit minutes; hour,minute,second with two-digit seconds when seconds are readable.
4,22
